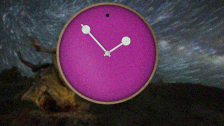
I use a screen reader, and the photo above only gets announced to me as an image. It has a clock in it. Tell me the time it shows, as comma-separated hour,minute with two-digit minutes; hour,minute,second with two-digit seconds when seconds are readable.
1,53
